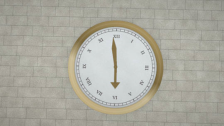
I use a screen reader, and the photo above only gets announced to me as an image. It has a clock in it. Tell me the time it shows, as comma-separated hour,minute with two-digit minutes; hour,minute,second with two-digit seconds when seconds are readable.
5,59
